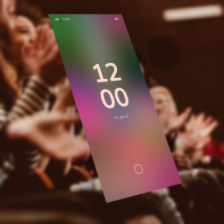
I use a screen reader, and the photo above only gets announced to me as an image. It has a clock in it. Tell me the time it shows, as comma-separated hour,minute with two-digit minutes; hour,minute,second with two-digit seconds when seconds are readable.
12,00
